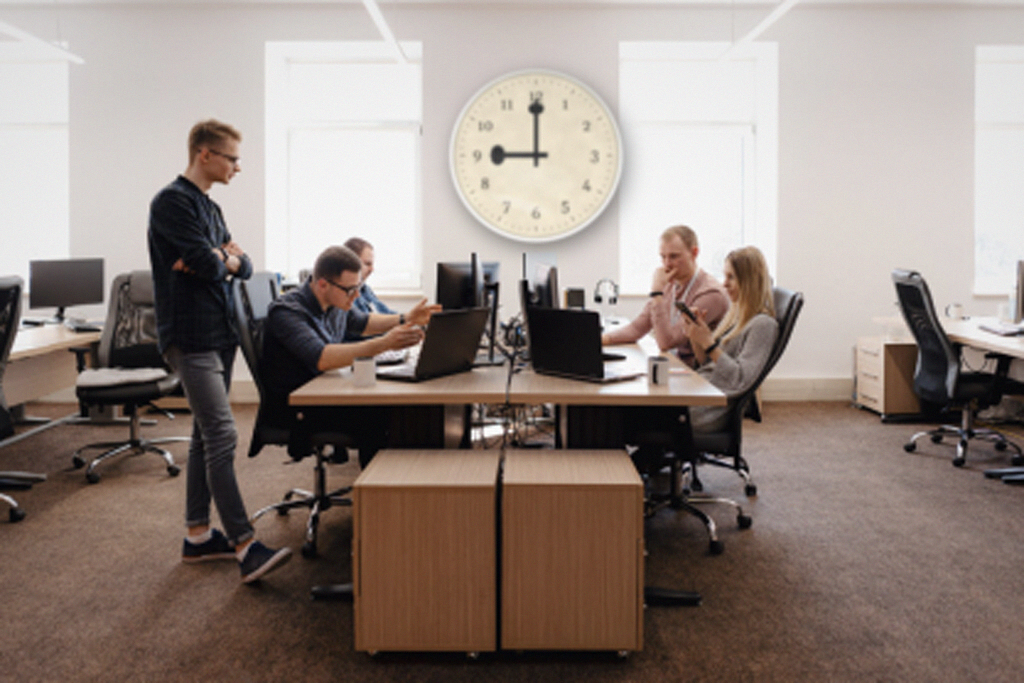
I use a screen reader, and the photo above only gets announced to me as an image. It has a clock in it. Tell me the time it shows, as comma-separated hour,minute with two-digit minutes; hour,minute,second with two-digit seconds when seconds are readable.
9,00
